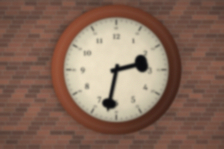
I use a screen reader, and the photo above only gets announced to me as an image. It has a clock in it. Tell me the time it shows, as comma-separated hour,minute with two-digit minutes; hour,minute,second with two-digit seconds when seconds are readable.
2,32
